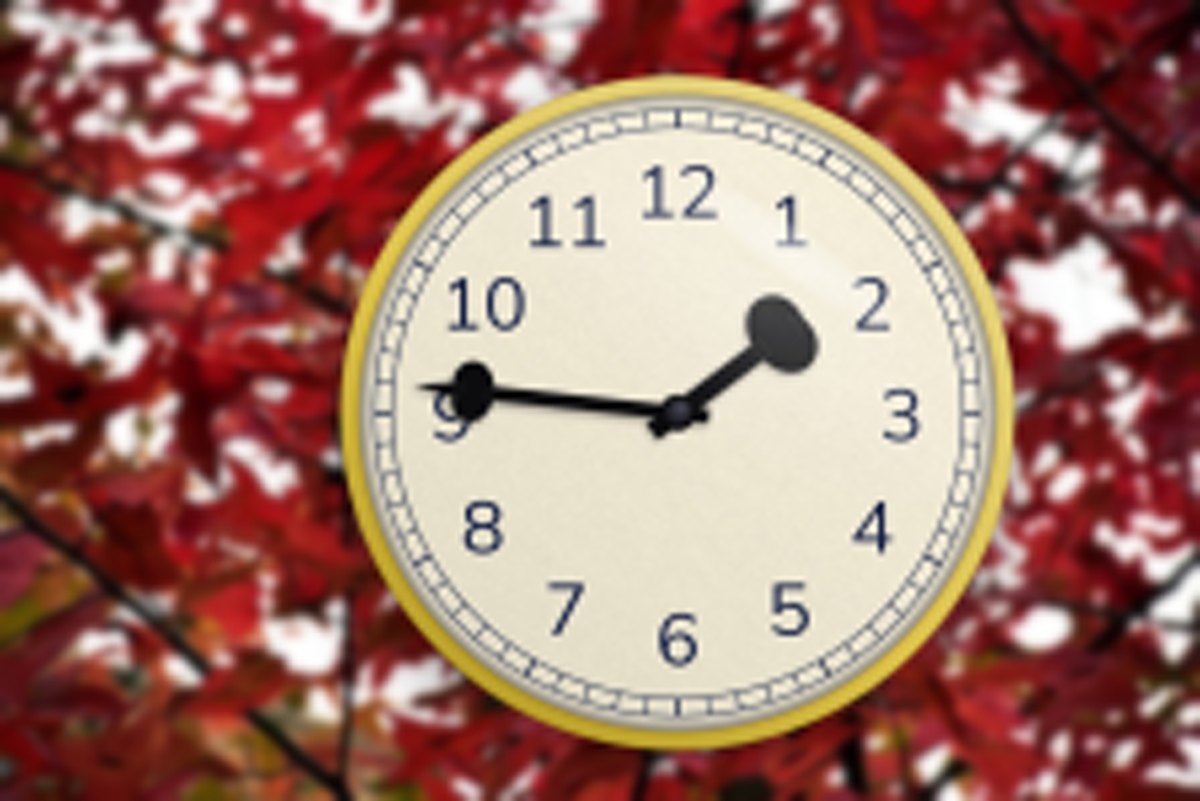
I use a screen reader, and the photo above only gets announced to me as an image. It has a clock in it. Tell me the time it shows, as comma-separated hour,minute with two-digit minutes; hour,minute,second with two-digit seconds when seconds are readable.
1,46
